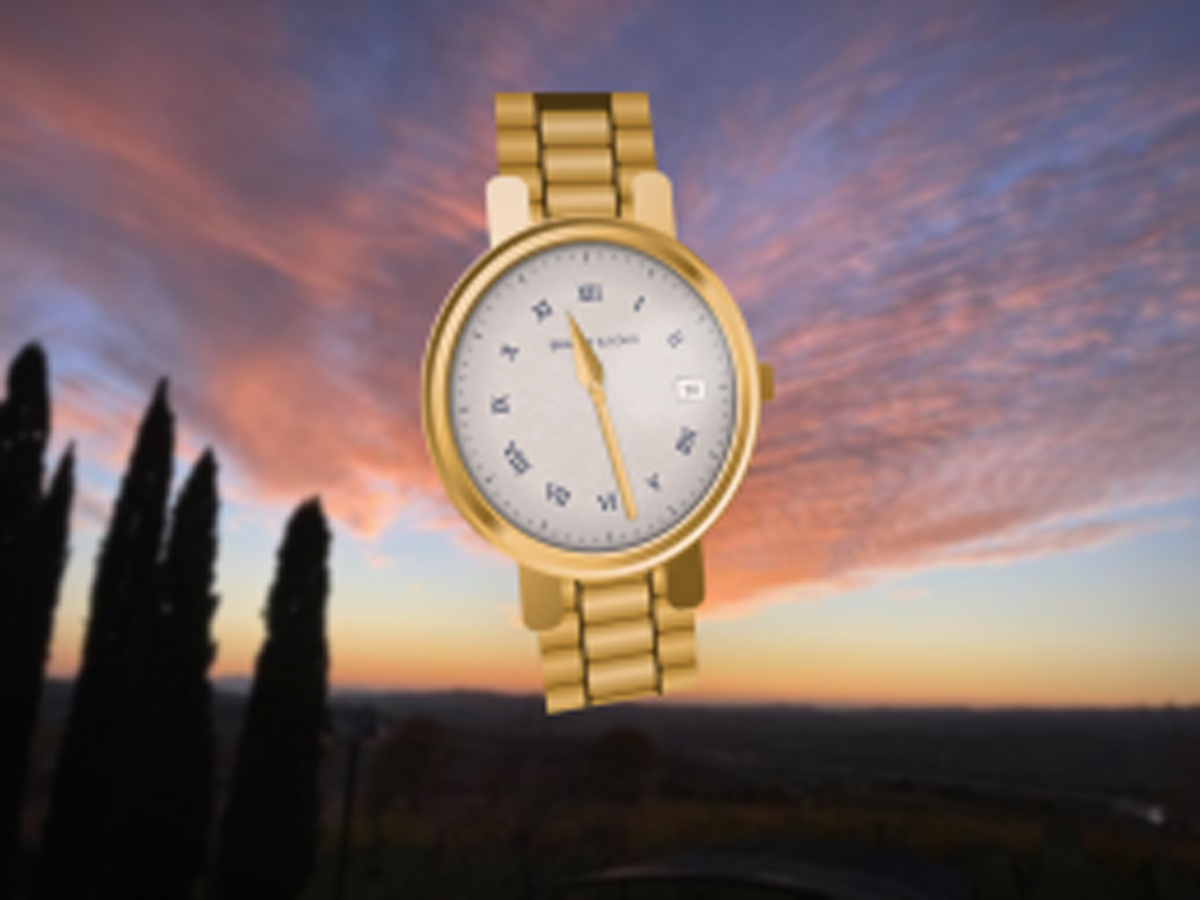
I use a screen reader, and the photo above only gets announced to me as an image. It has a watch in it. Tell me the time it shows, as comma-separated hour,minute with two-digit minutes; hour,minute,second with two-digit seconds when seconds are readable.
11,28
